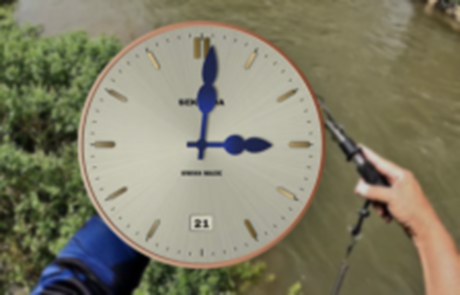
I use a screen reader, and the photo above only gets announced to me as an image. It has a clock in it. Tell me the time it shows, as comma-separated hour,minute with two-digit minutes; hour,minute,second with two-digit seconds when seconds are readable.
3,01
